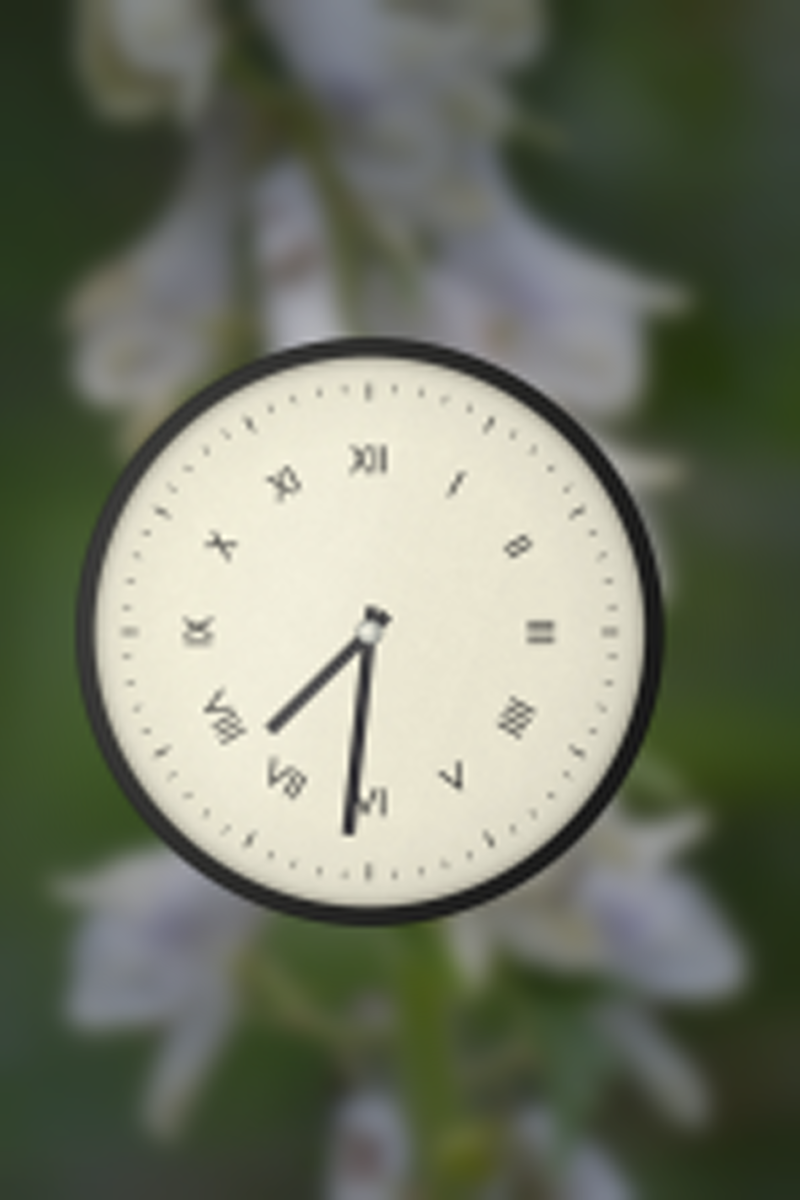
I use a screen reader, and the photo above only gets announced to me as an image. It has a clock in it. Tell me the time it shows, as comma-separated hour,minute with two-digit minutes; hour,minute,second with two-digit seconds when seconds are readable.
7,31
